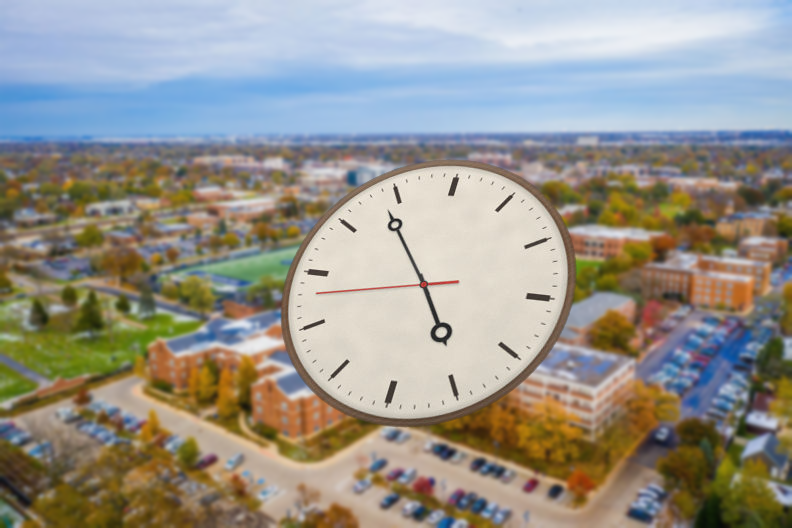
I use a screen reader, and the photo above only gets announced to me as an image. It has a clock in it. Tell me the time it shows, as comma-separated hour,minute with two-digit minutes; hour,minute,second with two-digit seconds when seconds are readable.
4,53,43
